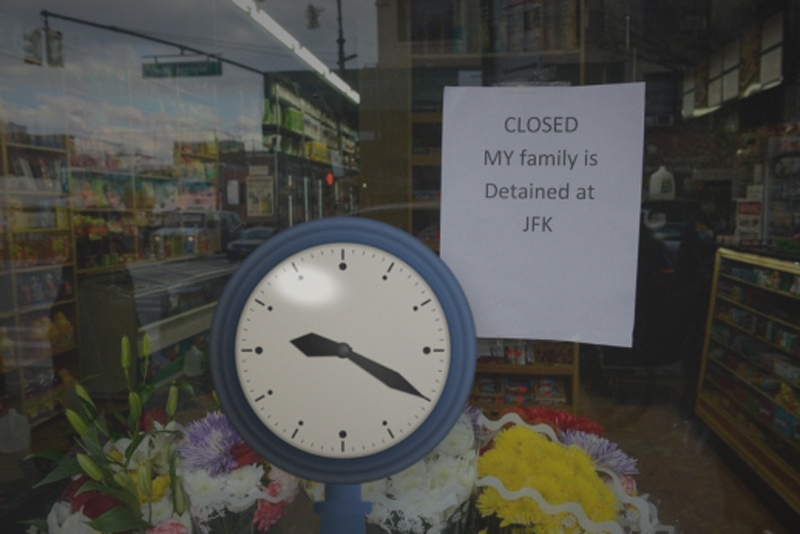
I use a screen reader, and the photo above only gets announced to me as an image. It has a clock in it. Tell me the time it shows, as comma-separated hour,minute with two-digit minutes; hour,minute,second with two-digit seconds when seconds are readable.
9,20
